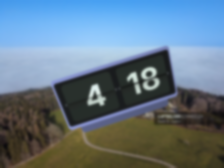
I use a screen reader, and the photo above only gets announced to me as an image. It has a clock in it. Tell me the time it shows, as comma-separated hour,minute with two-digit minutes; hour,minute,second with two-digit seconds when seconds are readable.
4,18
